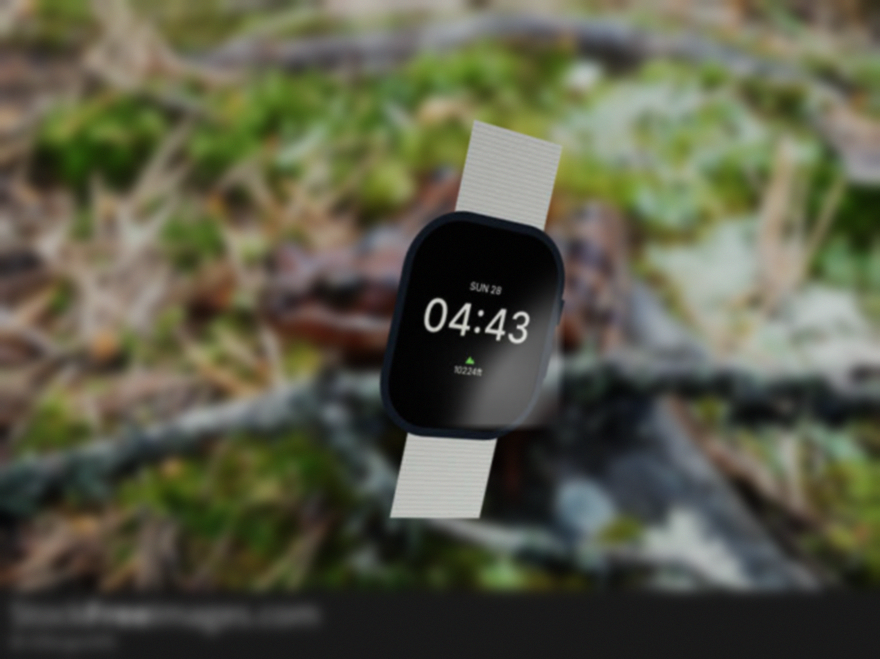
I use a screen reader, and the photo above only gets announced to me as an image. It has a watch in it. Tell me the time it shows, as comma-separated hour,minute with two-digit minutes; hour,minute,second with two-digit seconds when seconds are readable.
4,43
